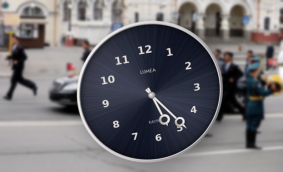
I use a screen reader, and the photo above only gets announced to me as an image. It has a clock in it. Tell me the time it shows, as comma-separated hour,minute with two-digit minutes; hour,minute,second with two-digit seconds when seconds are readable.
5,24
